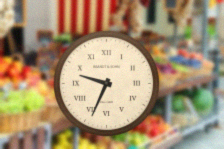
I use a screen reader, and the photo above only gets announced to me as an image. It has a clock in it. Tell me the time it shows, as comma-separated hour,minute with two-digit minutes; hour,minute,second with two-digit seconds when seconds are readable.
9,34
